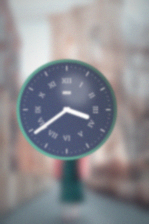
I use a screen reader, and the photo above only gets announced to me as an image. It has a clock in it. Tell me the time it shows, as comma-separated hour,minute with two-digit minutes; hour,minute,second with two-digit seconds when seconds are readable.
3,39
